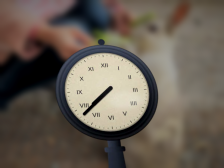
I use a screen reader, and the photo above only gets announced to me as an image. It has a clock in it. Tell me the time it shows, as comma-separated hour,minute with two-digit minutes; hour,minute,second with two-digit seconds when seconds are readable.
7,38
